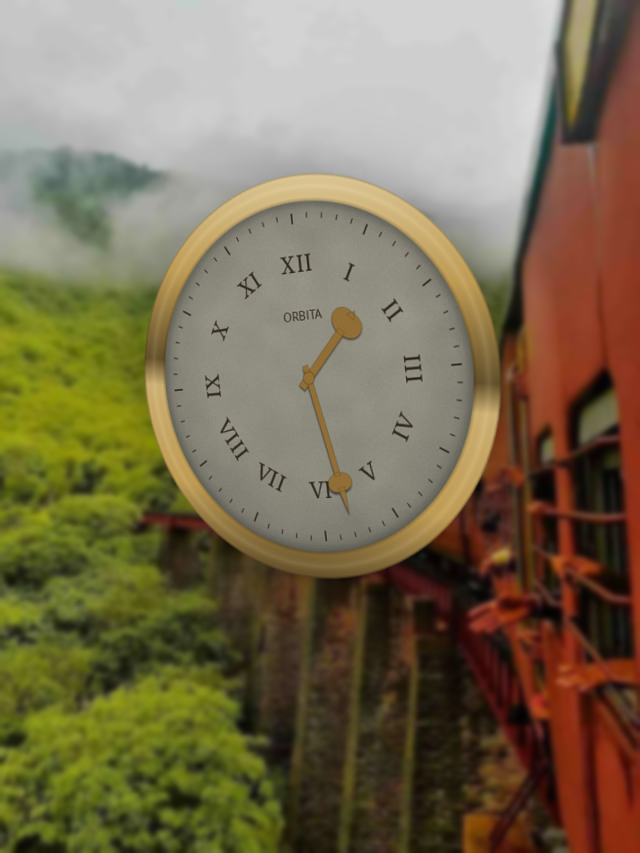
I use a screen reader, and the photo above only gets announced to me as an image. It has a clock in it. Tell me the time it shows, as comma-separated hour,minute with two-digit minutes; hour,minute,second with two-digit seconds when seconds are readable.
1,28
